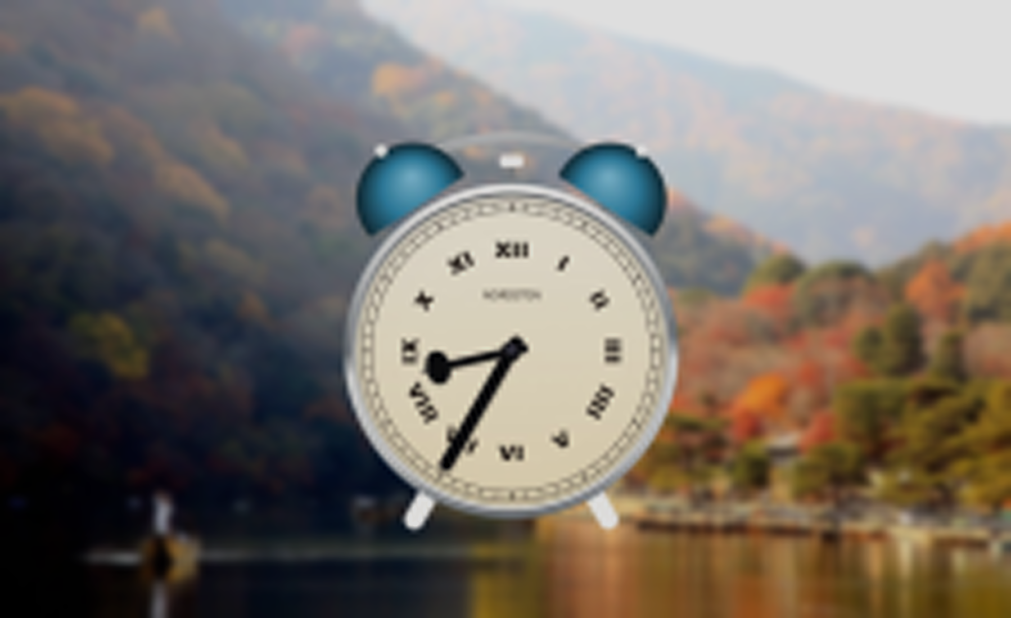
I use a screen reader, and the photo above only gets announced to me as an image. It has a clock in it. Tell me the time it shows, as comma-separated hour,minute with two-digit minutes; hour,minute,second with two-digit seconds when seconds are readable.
8,35
